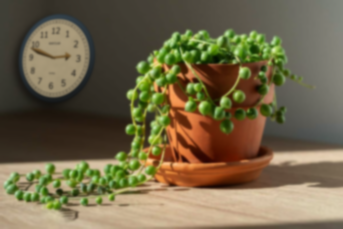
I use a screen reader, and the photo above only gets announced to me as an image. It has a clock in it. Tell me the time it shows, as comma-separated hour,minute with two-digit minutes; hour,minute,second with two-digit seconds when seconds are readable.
2,48
